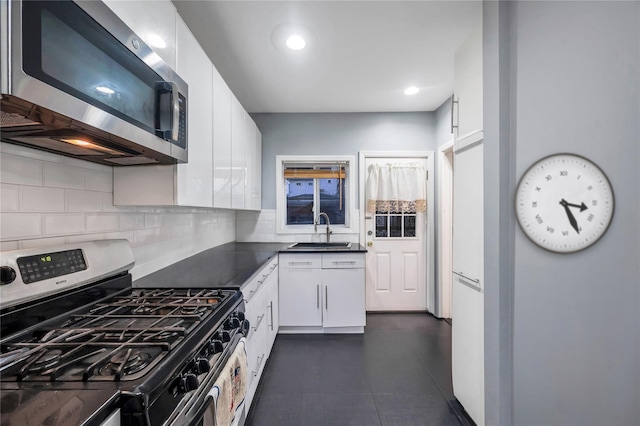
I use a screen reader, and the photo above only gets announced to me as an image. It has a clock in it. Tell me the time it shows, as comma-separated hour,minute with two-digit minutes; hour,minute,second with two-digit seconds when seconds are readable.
3,26
